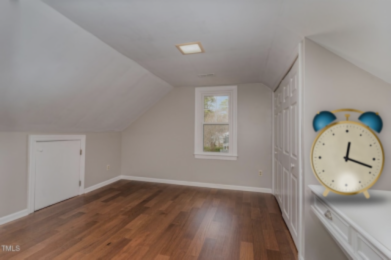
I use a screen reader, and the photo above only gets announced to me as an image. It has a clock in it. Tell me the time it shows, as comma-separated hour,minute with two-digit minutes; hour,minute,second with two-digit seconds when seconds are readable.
12,18
